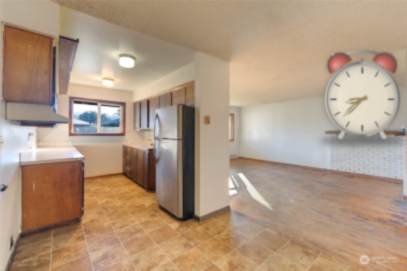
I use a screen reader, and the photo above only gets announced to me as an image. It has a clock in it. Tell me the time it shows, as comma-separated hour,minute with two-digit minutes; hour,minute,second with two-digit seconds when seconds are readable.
8,38
